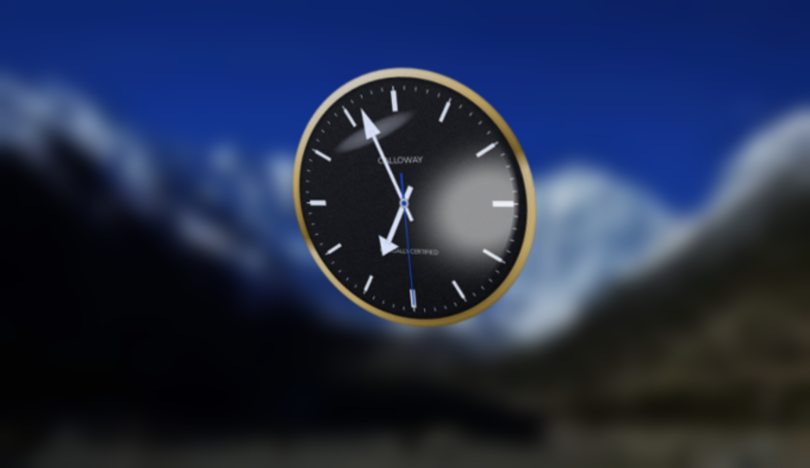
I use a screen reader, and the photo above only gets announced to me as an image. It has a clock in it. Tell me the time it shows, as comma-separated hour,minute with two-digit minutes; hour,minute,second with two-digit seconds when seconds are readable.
6,56,30
